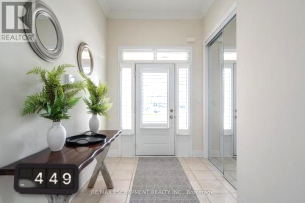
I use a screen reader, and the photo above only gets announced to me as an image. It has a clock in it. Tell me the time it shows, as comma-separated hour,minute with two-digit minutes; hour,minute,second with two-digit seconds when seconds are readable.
4,49
